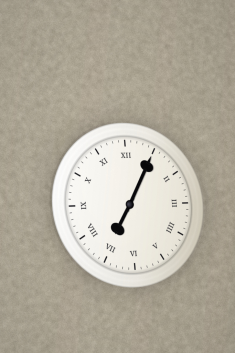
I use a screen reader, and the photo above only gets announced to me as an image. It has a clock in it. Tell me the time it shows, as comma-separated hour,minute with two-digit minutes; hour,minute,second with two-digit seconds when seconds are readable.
7,05
